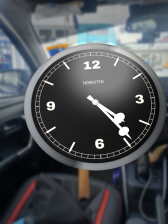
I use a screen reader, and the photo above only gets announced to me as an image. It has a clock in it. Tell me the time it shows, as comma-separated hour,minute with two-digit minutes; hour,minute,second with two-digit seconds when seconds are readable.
4,24
